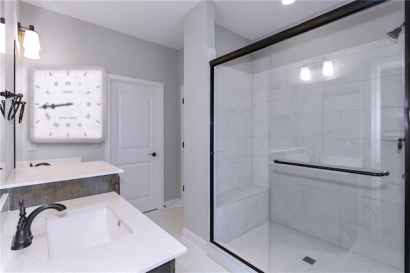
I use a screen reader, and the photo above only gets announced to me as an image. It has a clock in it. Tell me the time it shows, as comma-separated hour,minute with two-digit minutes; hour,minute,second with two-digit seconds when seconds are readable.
8,44
